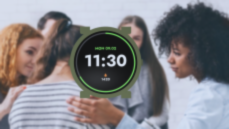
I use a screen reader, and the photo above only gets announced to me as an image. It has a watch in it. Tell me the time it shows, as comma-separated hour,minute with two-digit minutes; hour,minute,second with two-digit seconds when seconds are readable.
11,30
